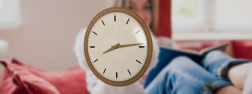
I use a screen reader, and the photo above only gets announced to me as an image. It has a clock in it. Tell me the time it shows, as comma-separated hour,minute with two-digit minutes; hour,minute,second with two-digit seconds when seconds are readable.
8,14
